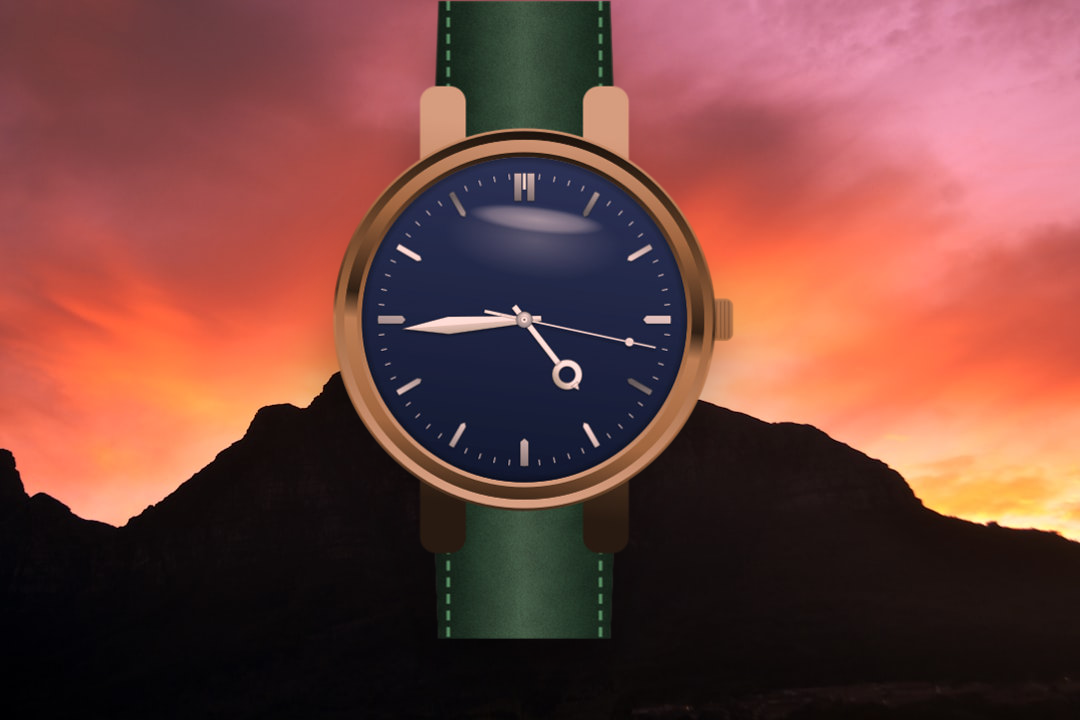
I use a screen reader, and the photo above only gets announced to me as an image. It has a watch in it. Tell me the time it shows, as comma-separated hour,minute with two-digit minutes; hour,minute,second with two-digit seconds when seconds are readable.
4,44,17
